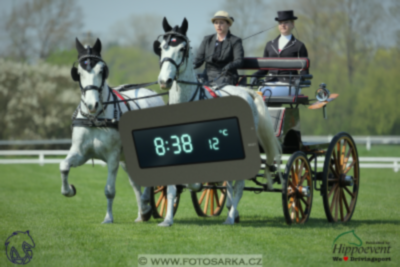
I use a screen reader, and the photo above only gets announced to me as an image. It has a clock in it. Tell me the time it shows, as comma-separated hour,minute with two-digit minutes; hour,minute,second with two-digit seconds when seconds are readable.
8,38
